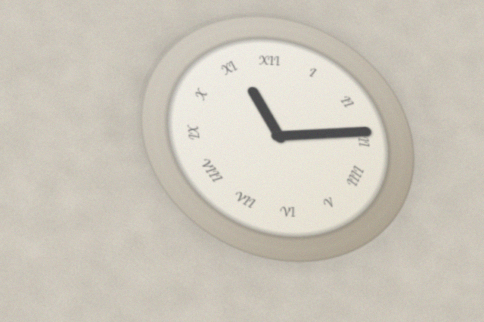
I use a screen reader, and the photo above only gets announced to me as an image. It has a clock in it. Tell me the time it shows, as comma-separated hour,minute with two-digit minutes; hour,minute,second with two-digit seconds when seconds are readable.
11,14
